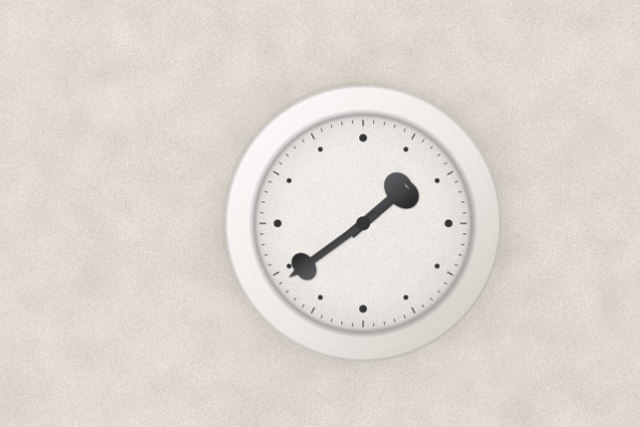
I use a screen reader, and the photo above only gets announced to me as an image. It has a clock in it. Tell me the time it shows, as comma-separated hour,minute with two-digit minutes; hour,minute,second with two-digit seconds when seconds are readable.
1,39
